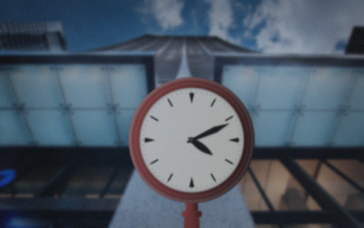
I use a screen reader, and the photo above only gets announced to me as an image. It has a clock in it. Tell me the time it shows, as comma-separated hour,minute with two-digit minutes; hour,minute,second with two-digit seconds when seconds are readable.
4,11
